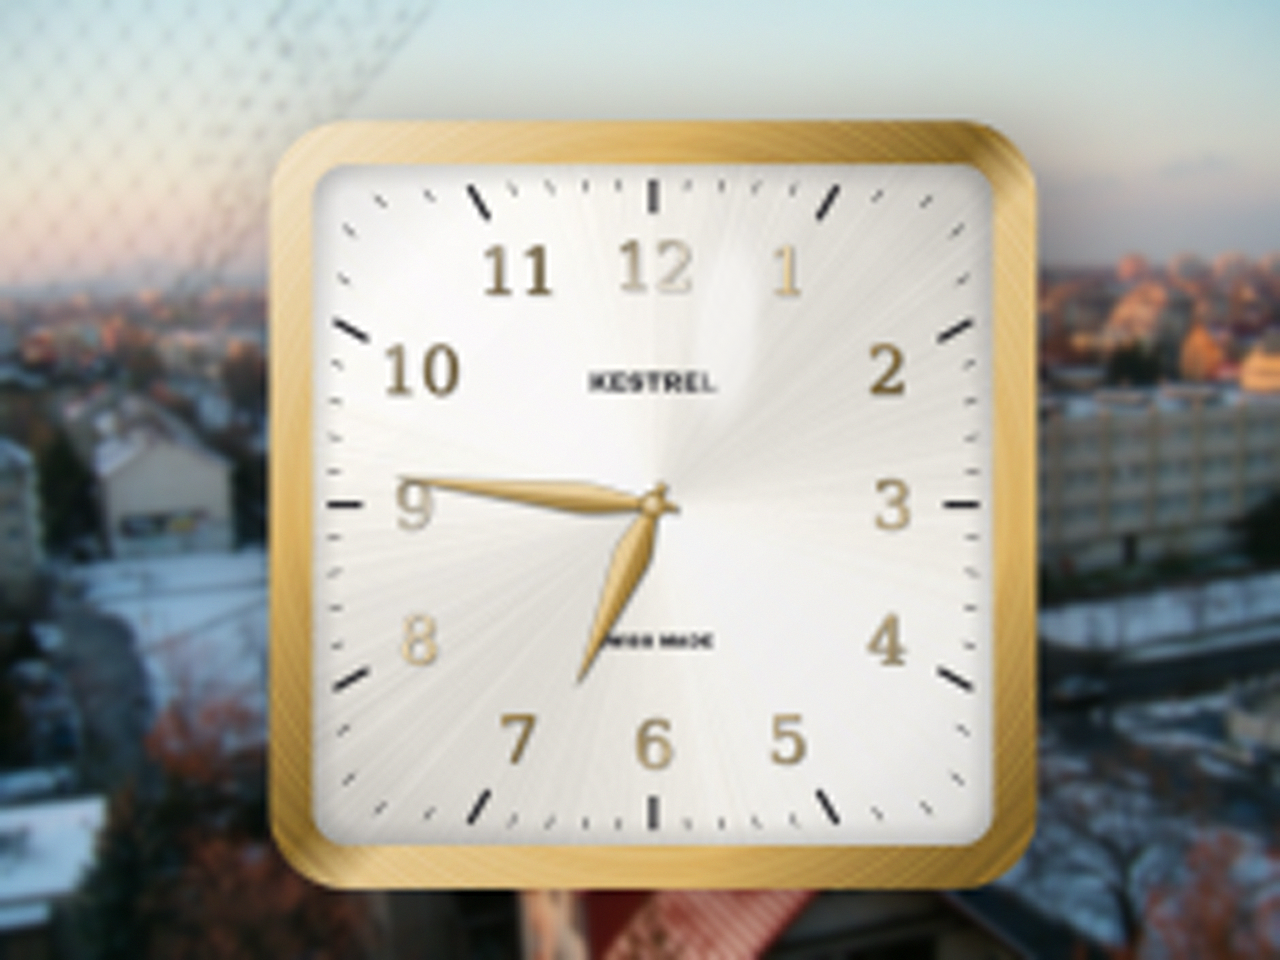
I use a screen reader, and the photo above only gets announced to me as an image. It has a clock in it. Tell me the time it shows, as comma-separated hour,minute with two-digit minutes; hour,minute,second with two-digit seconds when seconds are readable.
6,46
